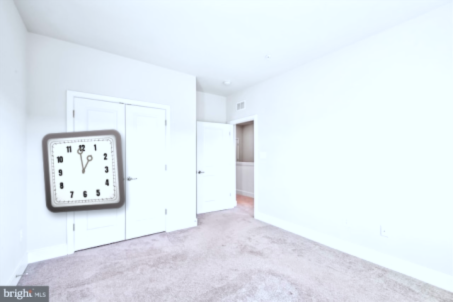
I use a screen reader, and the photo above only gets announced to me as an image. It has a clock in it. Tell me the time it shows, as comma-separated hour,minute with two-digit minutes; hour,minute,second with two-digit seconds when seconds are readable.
12,59
